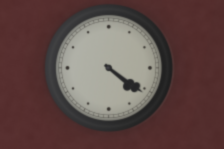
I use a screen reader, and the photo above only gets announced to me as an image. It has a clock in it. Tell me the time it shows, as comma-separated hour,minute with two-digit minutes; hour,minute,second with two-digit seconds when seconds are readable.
4,21
